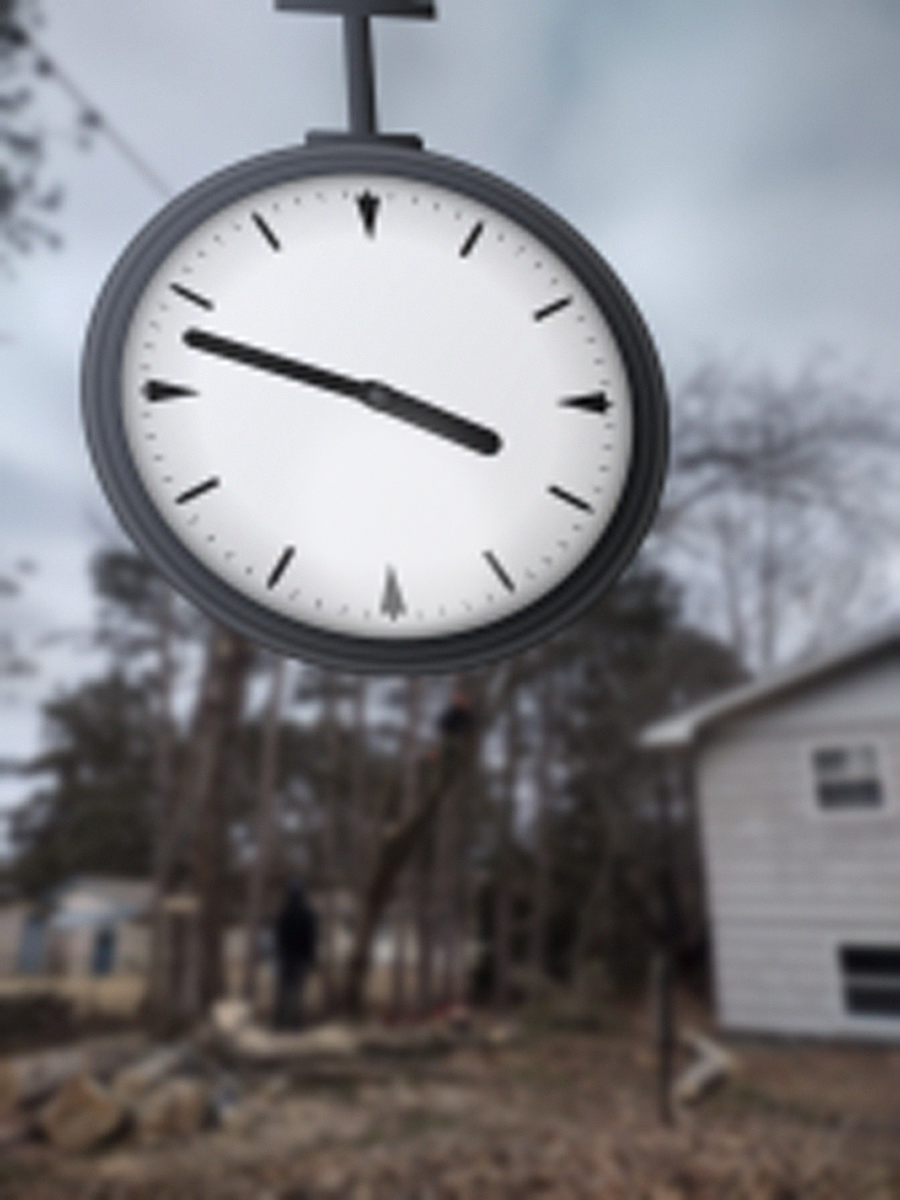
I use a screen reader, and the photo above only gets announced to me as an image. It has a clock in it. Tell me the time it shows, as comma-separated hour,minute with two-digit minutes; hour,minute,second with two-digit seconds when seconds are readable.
3,48
